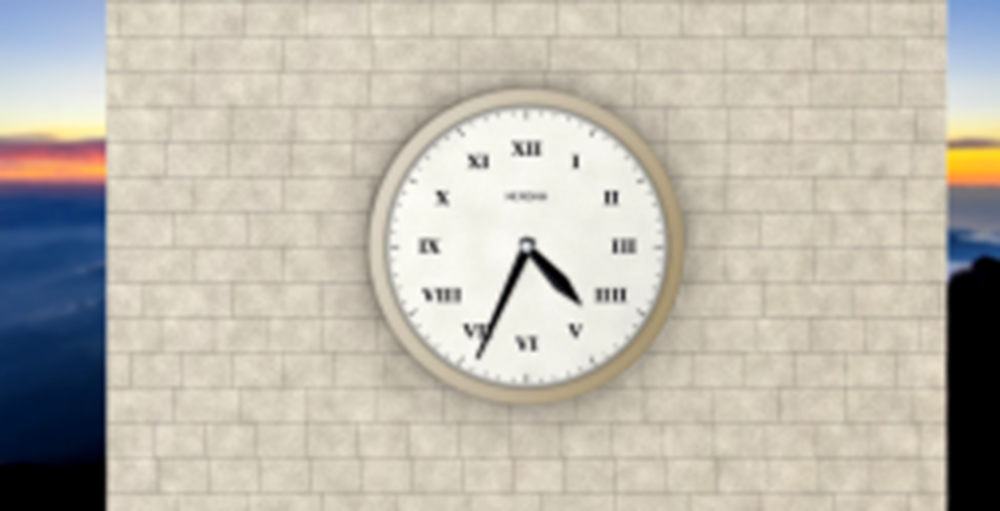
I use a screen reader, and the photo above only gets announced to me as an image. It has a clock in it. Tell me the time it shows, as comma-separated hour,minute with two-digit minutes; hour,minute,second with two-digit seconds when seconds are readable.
4,34
